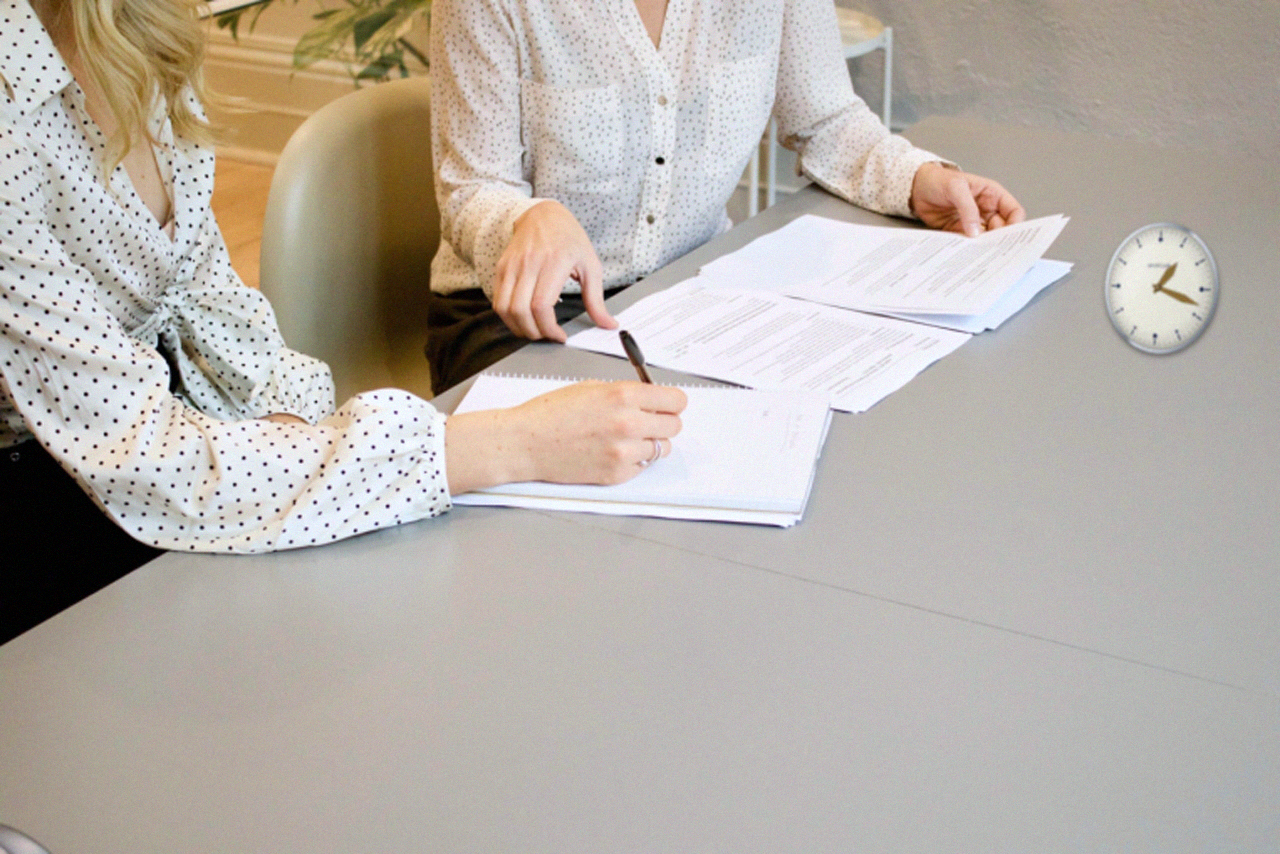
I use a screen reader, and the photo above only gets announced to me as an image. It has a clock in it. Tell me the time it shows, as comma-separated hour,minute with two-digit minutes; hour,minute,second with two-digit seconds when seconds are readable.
1,18
